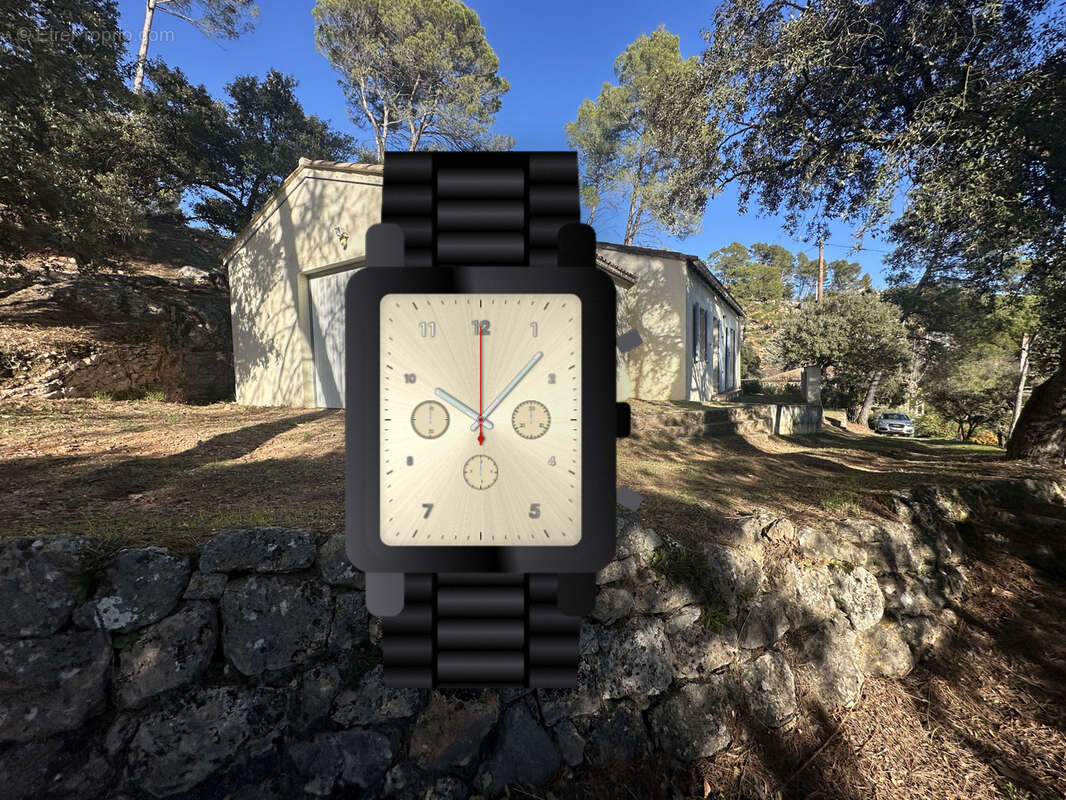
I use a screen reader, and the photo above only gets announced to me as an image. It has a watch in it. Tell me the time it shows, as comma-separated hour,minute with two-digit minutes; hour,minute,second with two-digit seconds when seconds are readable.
10,07
